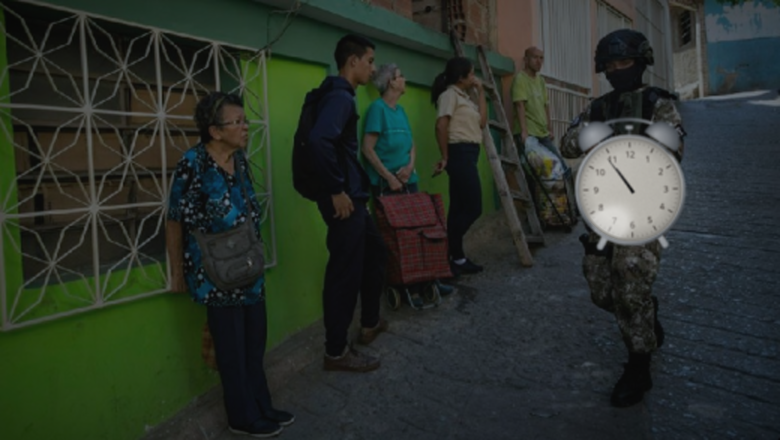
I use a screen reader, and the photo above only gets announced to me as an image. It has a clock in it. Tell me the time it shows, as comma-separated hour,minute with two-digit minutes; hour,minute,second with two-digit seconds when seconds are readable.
10,54
